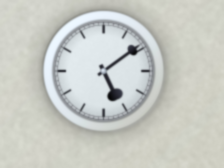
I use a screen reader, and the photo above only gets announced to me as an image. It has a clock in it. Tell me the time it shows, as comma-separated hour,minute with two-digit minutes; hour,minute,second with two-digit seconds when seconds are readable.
5,09
